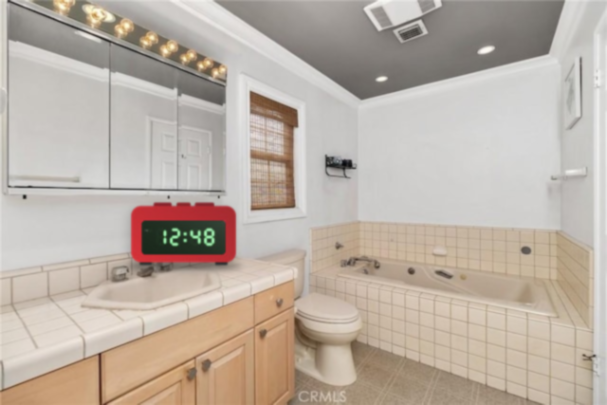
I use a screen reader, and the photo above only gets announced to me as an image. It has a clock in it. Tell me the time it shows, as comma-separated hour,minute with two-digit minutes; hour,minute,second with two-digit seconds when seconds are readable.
12,48
